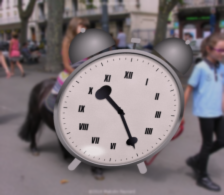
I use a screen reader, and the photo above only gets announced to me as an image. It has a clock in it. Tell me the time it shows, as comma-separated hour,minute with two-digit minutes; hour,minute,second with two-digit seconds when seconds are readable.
10,25
